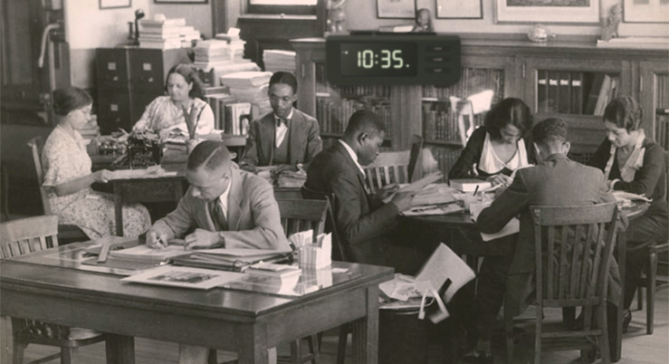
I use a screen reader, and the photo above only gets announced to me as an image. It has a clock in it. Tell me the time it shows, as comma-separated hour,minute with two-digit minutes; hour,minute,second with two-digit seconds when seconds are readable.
10,35
